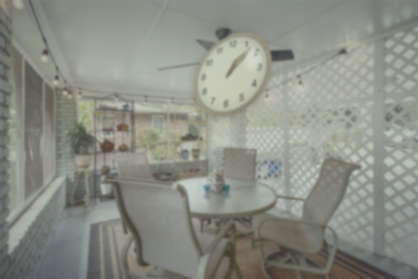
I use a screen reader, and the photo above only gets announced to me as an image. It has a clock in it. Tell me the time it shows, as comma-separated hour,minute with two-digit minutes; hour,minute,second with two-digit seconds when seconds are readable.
1,07
